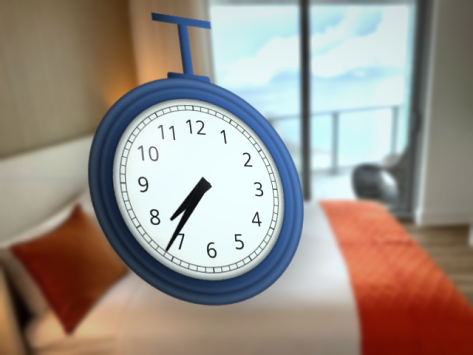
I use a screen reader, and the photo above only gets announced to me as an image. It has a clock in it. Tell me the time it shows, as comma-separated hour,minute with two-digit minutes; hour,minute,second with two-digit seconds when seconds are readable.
7,36
